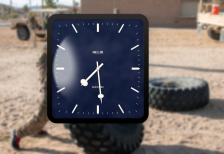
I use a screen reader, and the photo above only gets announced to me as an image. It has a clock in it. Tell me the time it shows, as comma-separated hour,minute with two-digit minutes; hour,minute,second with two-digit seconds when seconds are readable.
7,29
